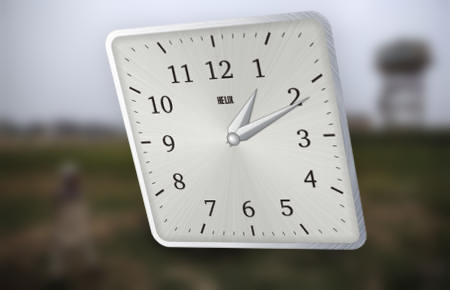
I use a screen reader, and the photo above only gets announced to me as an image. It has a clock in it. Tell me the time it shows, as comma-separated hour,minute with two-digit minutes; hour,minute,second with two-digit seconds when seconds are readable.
1,11
